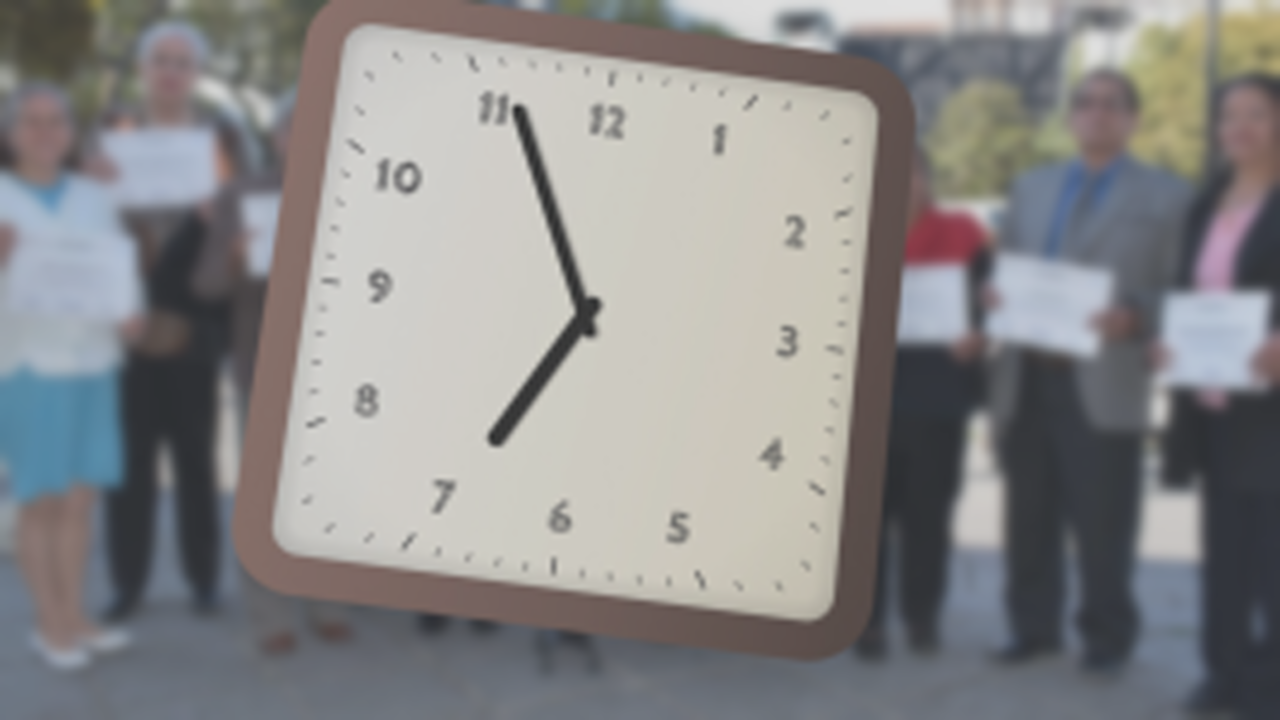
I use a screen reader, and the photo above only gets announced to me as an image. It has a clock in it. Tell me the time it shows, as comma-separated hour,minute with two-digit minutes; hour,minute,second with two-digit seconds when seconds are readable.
6,56
